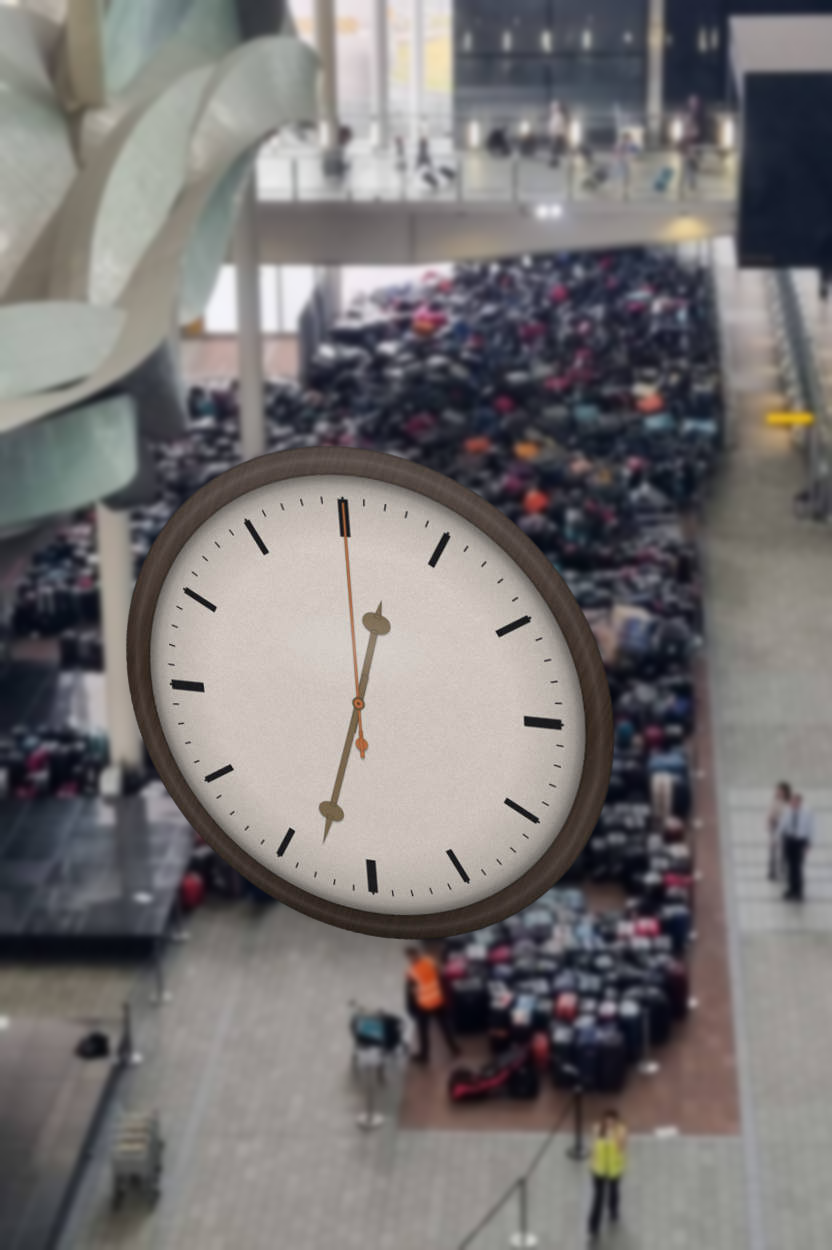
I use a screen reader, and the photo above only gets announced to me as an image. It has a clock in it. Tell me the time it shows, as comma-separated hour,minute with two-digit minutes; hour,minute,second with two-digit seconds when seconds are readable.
12,33,00
